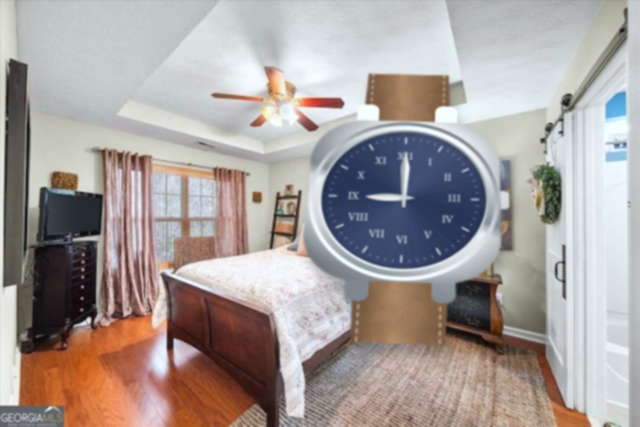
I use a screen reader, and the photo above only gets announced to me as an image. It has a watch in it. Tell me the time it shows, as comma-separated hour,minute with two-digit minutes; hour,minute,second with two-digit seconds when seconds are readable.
9,00
